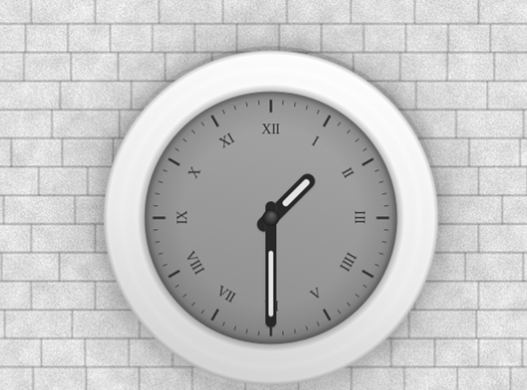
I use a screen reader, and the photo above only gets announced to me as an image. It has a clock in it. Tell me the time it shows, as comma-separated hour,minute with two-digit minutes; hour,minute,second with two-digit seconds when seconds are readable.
1,30
